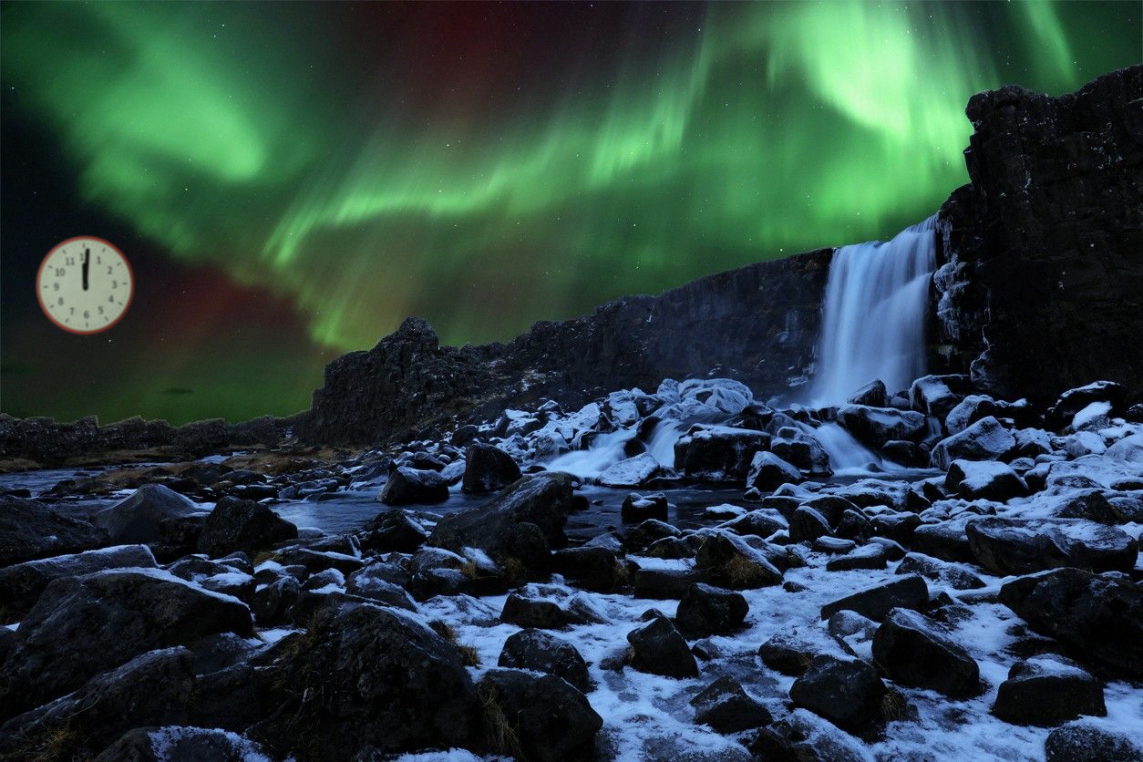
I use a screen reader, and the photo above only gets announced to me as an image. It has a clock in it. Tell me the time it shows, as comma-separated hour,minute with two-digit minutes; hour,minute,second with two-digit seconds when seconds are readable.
12,01
